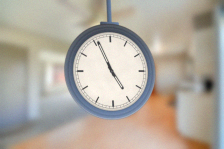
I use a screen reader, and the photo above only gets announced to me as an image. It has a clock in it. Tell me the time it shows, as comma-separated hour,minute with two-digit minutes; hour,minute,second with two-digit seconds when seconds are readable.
4,56
